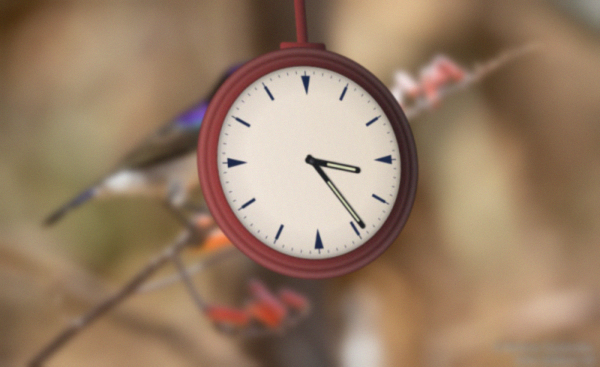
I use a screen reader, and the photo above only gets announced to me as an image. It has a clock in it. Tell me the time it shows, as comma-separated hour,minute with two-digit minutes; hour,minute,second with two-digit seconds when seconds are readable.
3,24
